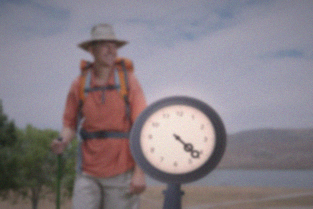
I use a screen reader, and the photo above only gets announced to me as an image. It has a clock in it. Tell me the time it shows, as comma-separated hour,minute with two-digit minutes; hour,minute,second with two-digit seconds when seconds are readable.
4,22
